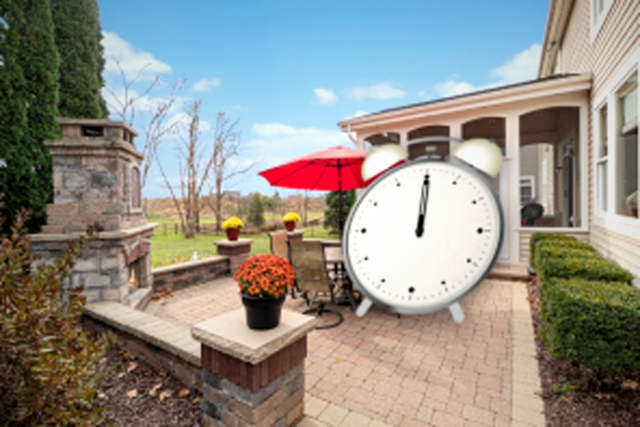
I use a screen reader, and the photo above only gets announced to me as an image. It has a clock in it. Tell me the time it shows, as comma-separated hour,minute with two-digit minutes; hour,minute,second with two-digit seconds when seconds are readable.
12,00
